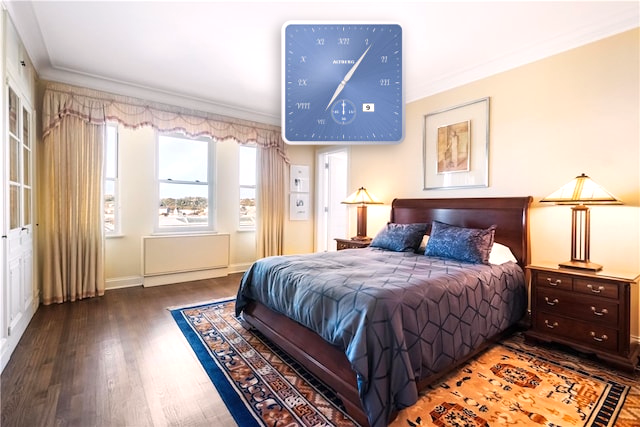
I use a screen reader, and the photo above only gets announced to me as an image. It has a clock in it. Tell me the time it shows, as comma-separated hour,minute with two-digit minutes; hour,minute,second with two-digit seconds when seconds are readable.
7,06
